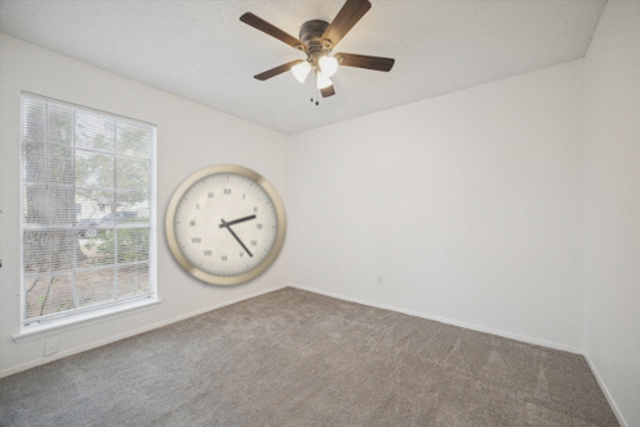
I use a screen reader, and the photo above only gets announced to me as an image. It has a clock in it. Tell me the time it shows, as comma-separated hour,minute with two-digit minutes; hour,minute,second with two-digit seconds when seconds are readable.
2,23
